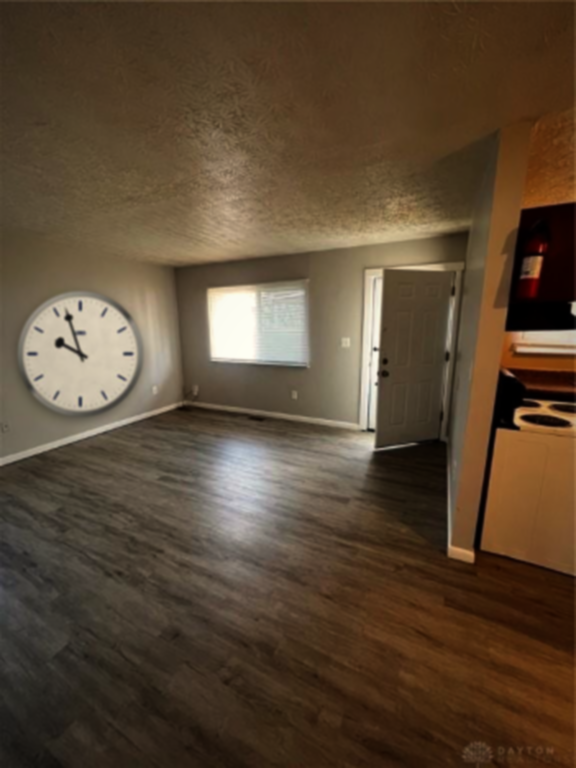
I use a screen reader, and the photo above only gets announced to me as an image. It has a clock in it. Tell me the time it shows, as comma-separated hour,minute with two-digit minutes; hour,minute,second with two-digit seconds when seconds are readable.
9,57
